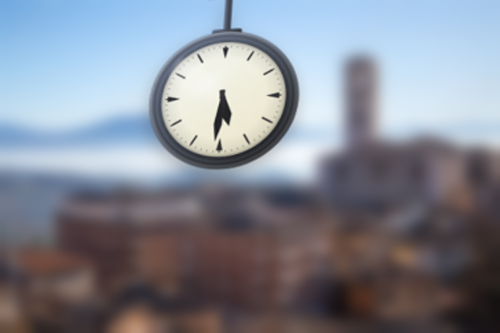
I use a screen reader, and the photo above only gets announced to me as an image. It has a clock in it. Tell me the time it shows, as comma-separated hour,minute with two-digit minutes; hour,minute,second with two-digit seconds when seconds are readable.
5,31
